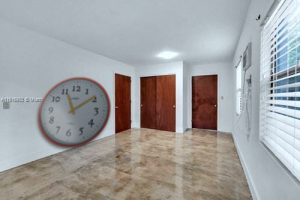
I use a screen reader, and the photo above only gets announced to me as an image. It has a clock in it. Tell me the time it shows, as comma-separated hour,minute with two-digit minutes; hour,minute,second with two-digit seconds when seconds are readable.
11,09
